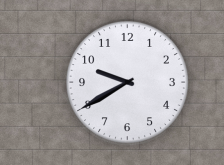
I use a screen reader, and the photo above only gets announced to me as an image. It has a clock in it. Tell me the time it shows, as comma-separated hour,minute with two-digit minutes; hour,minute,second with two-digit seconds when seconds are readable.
9,40
